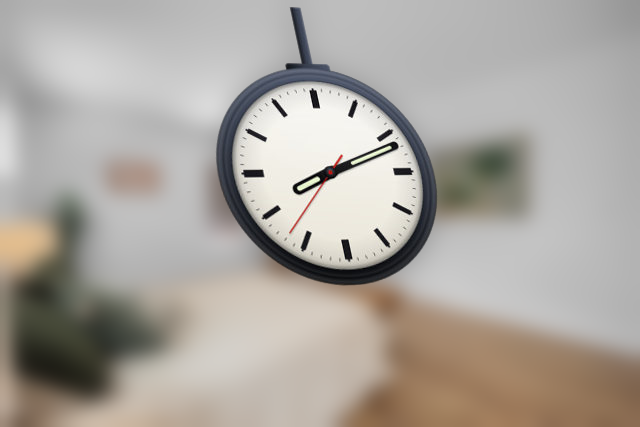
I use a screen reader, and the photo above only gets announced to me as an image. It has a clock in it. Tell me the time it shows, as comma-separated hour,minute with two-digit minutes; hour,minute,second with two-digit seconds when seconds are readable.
8,11,37
